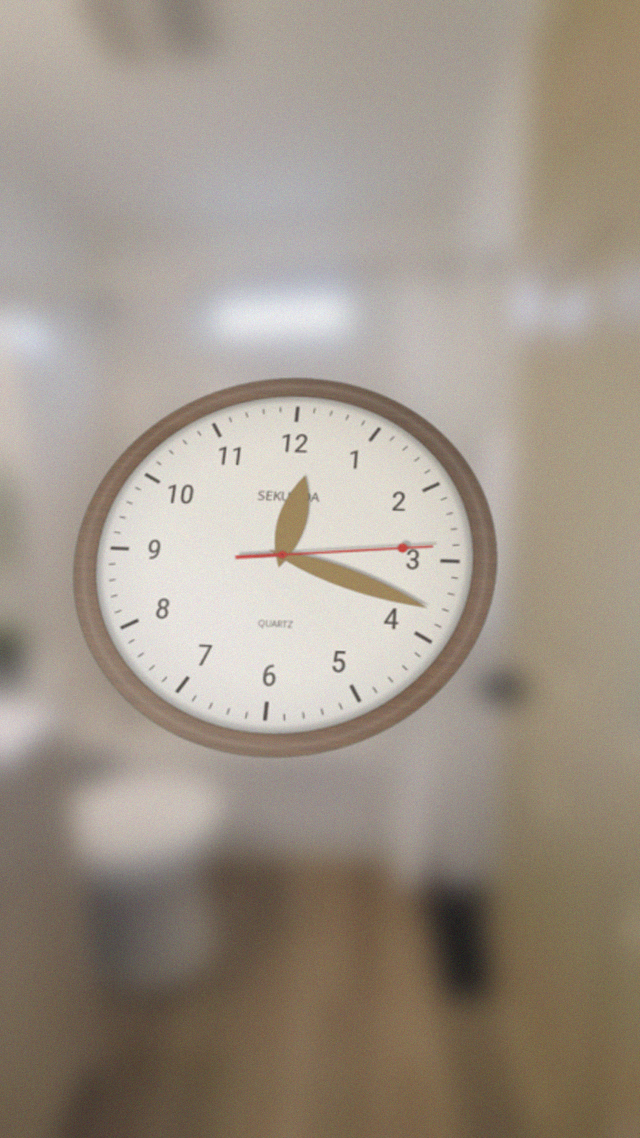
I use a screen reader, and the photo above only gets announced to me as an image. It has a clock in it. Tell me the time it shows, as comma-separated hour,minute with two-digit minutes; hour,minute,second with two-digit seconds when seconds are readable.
12,18,14
